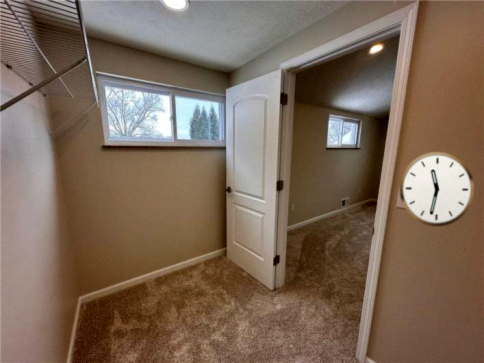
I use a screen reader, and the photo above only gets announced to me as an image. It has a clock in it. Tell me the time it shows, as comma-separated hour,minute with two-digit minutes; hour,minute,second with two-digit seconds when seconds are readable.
11,32
